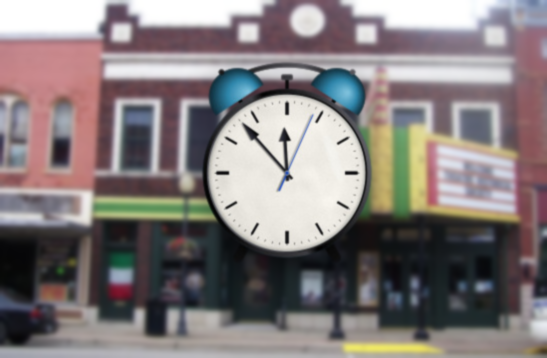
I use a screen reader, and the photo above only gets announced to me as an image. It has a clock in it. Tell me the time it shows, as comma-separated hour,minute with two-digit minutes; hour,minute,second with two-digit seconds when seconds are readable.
11,53,04
